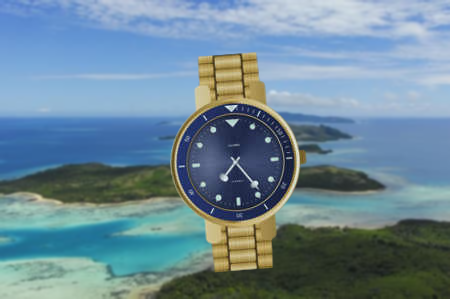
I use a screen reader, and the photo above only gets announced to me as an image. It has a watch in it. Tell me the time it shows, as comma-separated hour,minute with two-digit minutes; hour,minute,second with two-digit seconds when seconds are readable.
7,24
